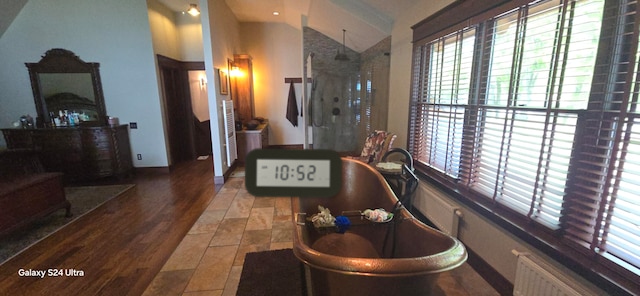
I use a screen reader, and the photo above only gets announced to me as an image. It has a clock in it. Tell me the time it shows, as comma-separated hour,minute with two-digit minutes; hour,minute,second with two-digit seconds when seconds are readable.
10,52
